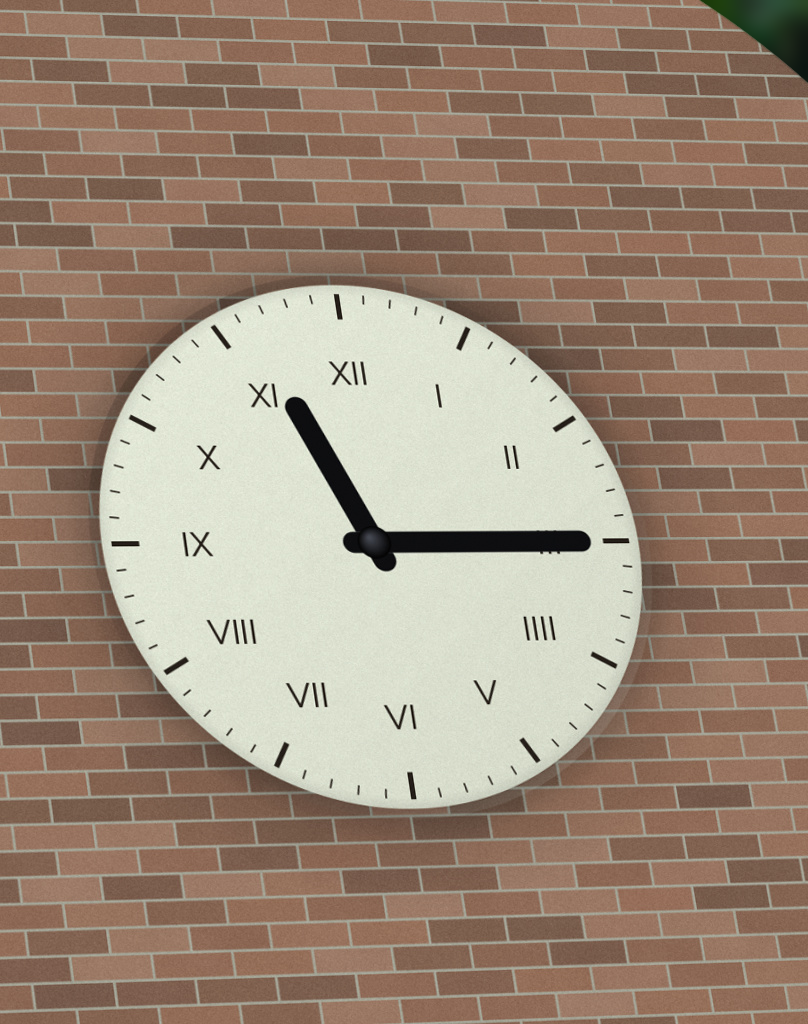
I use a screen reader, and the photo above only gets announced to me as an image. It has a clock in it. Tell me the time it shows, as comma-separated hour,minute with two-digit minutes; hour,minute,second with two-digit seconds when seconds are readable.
11,15
